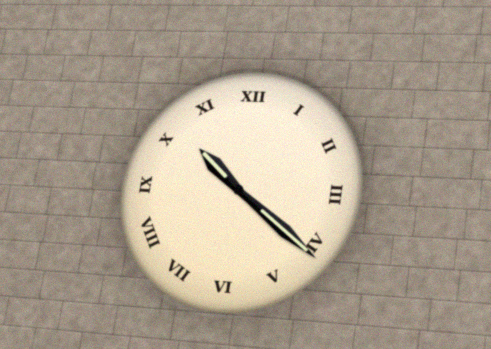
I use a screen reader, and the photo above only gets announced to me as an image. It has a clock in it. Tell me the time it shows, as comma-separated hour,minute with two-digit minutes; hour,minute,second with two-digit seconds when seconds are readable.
10,21
